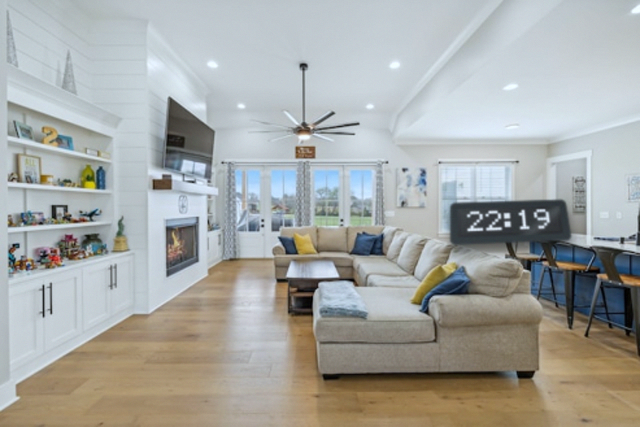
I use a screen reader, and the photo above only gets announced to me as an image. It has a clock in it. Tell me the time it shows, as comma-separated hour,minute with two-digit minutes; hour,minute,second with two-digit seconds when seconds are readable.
22,19
